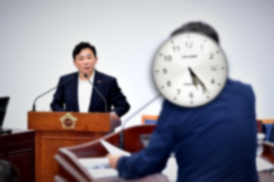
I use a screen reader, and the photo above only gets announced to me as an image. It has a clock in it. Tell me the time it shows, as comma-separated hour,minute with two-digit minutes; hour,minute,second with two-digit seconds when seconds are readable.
5,24
